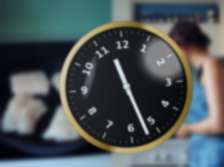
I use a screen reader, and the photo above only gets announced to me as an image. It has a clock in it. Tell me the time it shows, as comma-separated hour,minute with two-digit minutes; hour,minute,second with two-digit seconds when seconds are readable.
11,27
